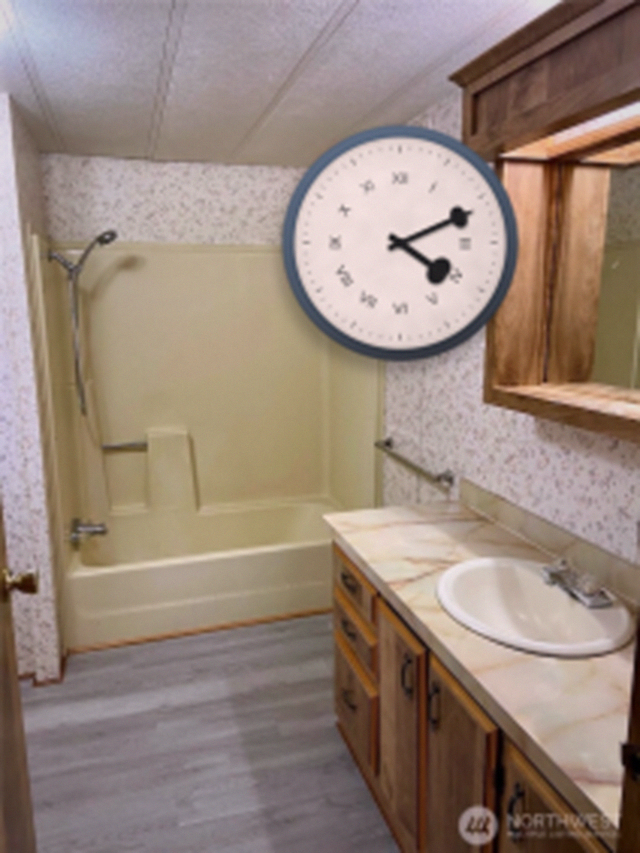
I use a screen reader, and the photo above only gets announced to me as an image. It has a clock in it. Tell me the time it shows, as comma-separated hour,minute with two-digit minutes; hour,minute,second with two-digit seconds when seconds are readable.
4,11
